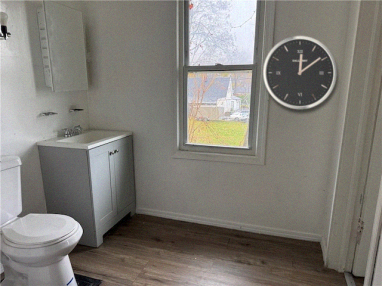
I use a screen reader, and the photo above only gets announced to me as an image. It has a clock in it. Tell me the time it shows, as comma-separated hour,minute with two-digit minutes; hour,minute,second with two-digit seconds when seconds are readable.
12,09
